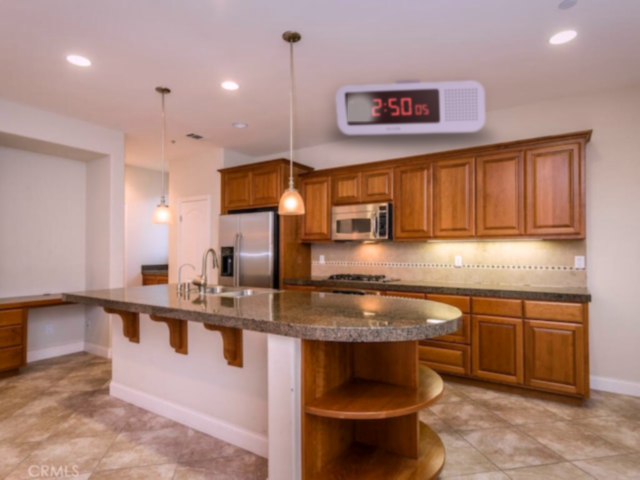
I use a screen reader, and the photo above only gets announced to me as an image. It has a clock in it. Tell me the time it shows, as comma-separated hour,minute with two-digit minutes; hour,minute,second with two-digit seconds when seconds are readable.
2,50
